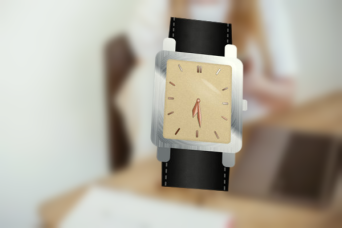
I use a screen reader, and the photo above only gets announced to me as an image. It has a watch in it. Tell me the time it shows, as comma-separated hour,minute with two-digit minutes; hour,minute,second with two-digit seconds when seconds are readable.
6,29
